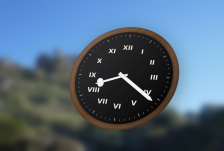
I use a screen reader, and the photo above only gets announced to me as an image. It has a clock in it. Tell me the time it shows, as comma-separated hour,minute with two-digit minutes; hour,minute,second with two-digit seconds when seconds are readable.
8,21
